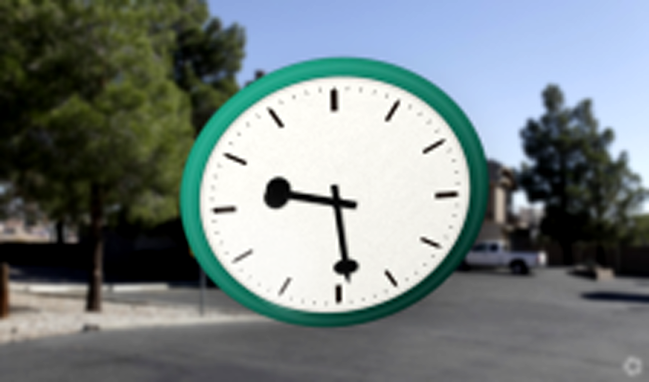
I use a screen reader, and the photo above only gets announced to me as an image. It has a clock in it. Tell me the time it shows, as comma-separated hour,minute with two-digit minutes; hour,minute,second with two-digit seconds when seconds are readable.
9,29
